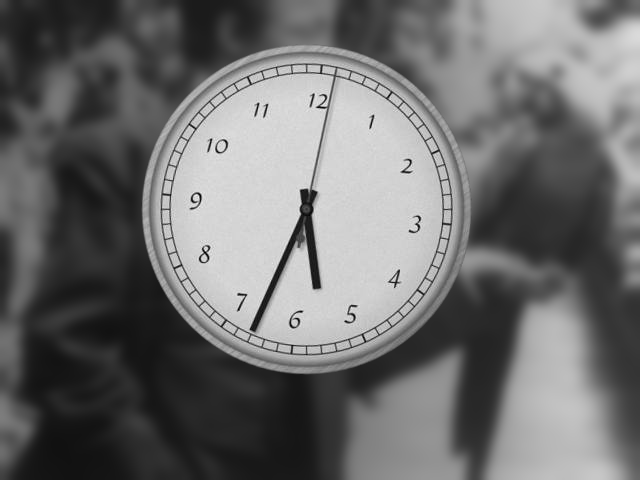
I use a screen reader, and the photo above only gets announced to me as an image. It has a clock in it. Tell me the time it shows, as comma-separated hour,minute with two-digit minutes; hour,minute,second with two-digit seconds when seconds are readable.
5,33,01
